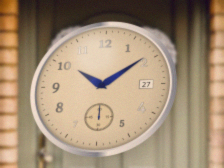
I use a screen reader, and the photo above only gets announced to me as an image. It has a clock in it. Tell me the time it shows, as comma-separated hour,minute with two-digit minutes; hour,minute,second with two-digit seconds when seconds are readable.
10,09
